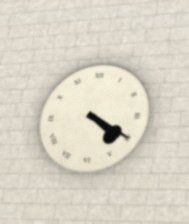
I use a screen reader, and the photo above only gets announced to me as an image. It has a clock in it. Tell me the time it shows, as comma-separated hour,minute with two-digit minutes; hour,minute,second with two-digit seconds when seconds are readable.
4,20
